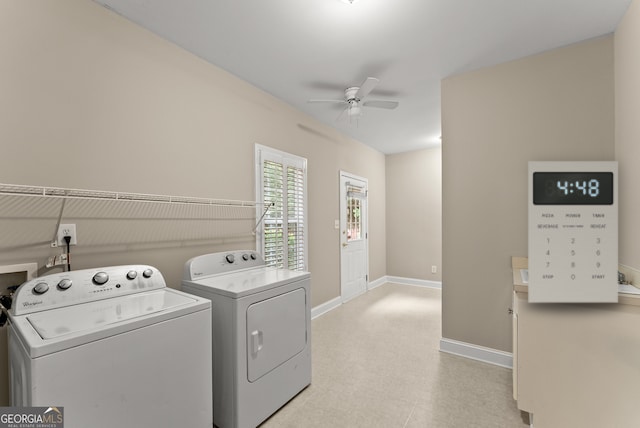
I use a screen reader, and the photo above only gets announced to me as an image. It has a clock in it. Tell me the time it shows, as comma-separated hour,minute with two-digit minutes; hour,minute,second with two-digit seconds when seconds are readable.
4,48
